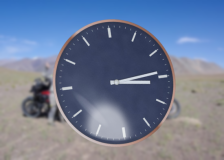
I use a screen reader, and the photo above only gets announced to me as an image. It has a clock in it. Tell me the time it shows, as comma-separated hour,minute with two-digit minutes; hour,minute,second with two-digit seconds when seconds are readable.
3,14
